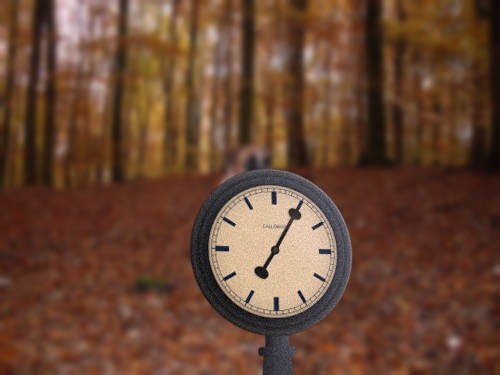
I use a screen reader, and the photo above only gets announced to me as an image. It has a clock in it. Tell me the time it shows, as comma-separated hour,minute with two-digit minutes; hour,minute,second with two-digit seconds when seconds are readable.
7,05
